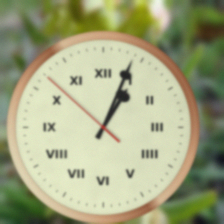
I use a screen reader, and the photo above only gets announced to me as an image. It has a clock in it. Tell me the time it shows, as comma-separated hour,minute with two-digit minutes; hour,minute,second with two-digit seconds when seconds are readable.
1,03,52
